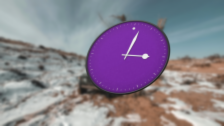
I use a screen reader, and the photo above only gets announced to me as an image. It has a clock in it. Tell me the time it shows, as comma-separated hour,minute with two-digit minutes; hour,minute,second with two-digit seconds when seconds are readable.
3,02
